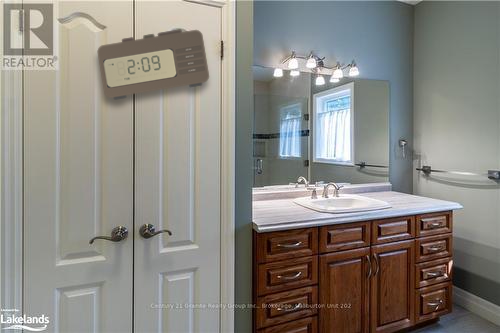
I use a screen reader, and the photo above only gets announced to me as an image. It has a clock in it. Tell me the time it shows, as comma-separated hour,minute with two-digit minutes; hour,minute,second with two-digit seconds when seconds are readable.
2,09
